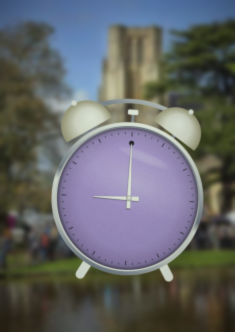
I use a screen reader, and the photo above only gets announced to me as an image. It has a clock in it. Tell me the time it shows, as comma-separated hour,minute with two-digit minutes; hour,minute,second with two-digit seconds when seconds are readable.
9,00
